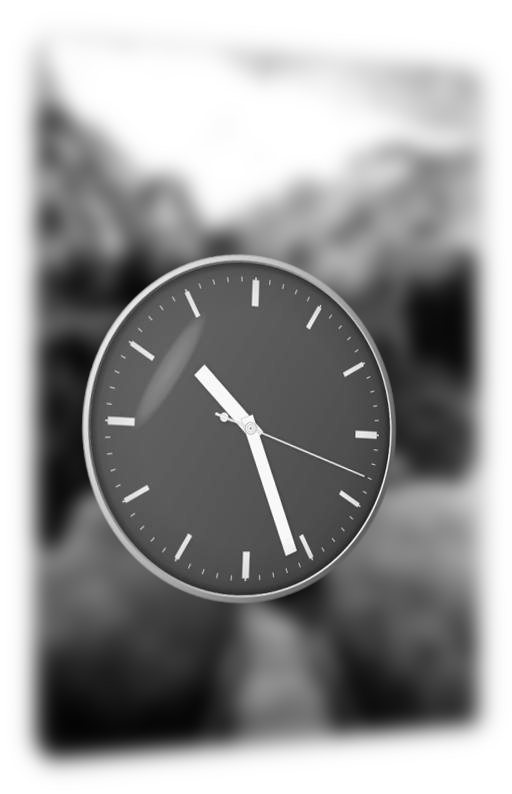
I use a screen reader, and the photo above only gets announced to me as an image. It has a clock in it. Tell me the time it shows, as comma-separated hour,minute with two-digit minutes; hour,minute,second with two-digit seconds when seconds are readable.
10,26,18
